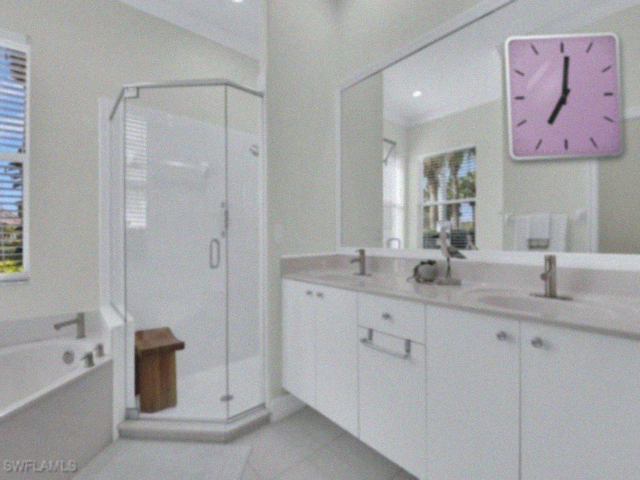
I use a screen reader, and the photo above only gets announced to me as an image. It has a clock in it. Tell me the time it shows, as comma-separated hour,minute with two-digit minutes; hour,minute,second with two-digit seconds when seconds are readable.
7,01
